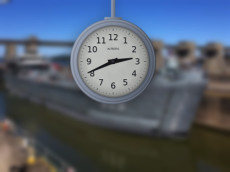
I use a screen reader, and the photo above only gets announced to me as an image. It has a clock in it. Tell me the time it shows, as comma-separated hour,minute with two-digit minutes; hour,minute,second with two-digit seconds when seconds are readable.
2,41
